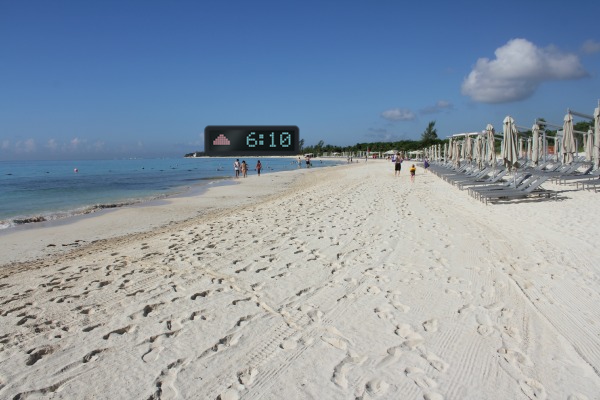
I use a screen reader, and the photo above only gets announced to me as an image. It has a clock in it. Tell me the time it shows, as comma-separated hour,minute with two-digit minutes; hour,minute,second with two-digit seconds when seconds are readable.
6,10
